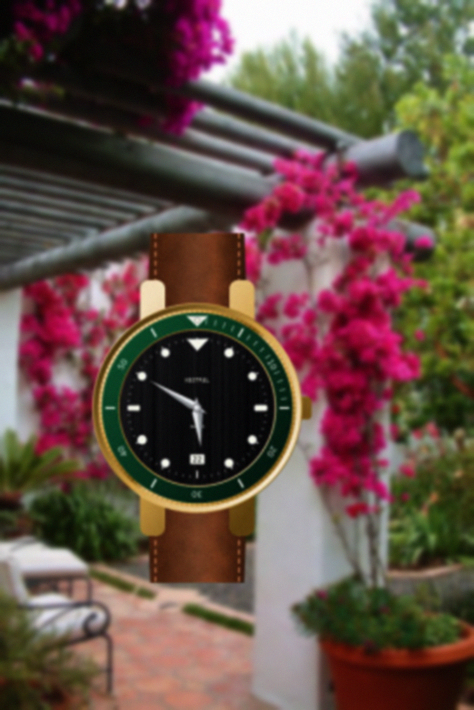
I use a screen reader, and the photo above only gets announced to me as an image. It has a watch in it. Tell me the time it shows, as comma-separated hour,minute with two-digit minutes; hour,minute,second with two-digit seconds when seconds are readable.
5,50
